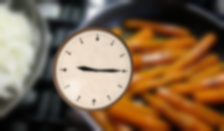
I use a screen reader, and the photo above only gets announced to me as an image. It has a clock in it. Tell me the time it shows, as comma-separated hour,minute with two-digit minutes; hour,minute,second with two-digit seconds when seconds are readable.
9,15
